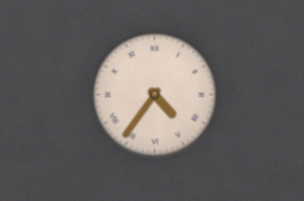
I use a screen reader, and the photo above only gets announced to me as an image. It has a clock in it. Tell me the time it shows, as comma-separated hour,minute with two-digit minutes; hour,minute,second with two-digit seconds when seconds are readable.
4,36
